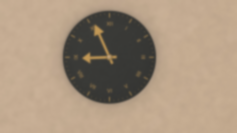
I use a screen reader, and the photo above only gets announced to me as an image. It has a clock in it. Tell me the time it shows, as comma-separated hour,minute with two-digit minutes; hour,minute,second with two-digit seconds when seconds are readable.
8,56
